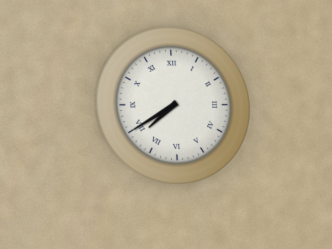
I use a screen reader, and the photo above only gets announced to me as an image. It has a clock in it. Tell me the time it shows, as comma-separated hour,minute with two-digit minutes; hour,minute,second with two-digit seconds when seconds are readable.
7,40
